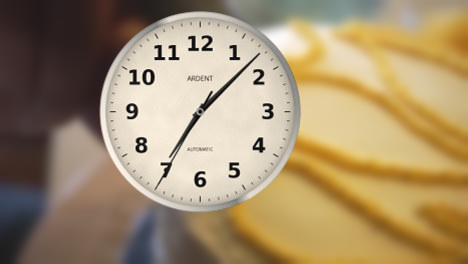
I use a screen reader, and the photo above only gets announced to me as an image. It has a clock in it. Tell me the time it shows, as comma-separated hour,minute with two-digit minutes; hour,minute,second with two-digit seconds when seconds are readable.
7,07,35
